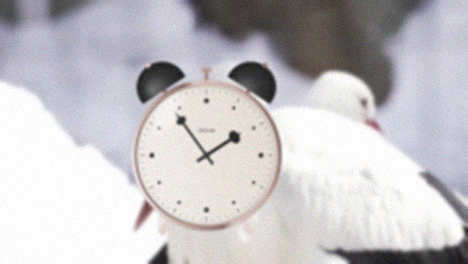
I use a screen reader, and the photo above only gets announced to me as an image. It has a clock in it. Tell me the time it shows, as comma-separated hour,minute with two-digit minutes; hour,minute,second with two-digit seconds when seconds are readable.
1,54
